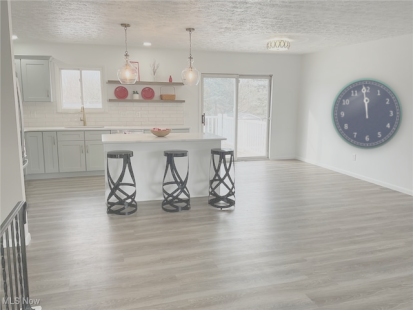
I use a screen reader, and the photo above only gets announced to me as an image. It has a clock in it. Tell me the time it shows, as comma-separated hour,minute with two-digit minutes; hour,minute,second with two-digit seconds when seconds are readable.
11,59
